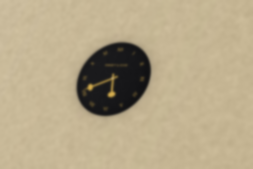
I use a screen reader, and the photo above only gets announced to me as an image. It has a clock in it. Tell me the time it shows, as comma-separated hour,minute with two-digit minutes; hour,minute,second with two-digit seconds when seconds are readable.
5,41
